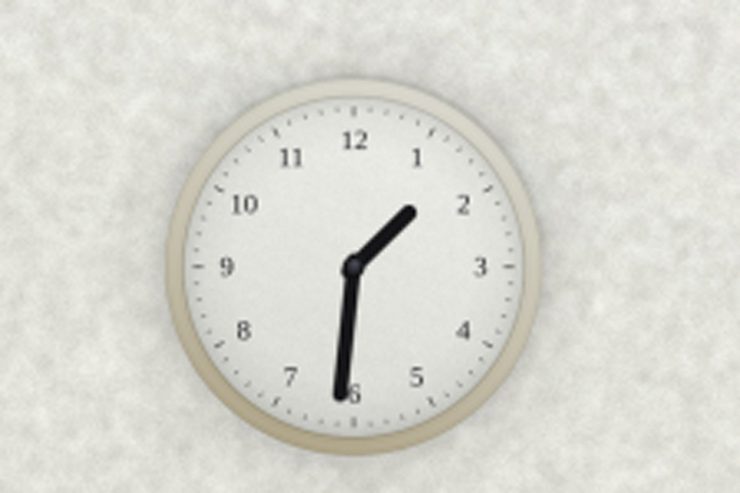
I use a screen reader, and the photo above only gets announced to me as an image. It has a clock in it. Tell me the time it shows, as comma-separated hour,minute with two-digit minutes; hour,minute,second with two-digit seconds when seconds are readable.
1,31
